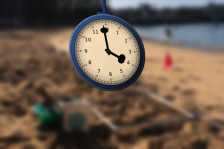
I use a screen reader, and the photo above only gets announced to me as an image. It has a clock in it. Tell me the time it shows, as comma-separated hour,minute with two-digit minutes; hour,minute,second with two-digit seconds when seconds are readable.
3,59
